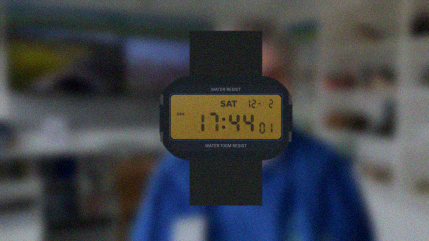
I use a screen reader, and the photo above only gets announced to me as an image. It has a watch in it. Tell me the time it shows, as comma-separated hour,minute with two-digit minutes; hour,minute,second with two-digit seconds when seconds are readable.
17,44,01
